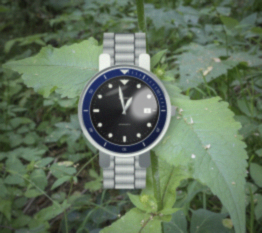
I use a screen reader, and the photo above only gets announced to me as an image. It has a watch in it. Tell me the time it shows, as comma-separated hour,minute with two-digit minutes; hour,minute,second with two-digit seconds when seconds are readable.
12,58
